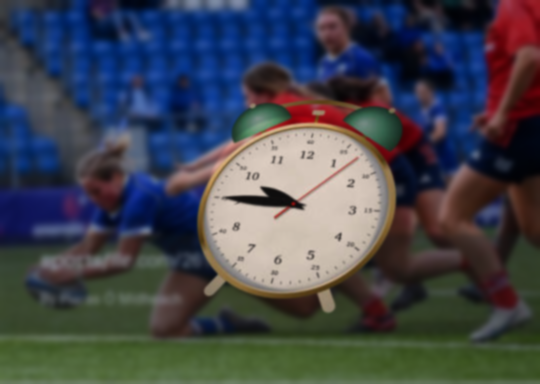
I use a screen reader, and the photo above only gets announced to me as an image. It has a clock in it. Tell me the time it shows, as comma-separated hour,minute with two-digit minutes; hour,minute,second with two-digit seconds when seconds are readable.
9,45,07
